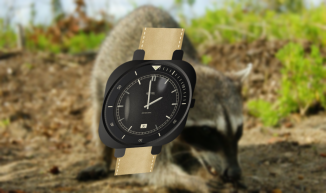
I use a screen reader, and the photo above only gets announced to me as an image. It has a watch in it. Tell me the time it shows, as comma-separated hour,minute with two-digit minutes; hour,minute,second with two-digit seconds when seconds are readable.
1,59
